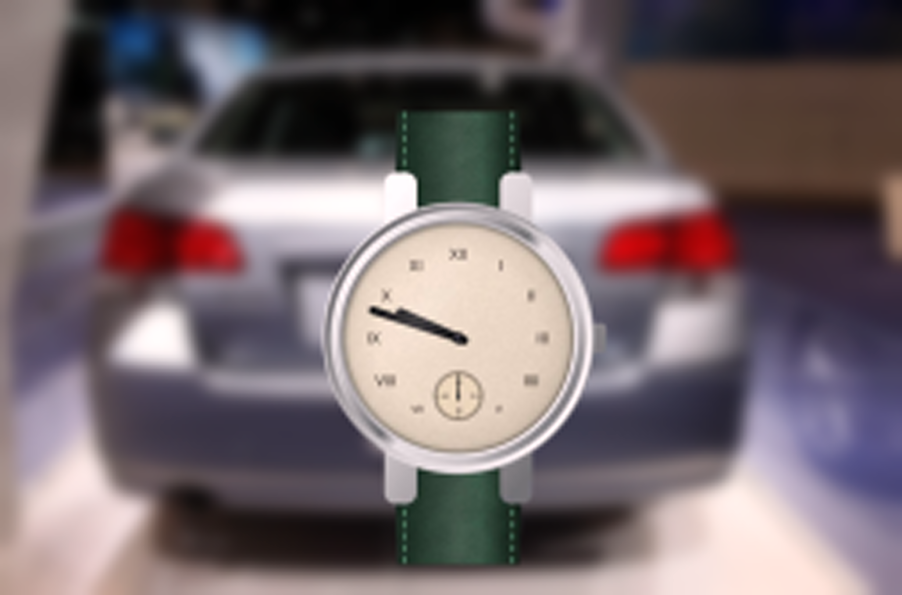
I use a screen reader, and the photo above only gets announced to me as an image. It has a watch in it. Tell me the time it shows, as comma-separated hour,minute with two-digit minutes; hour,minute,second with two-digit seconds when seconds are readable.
9,48
